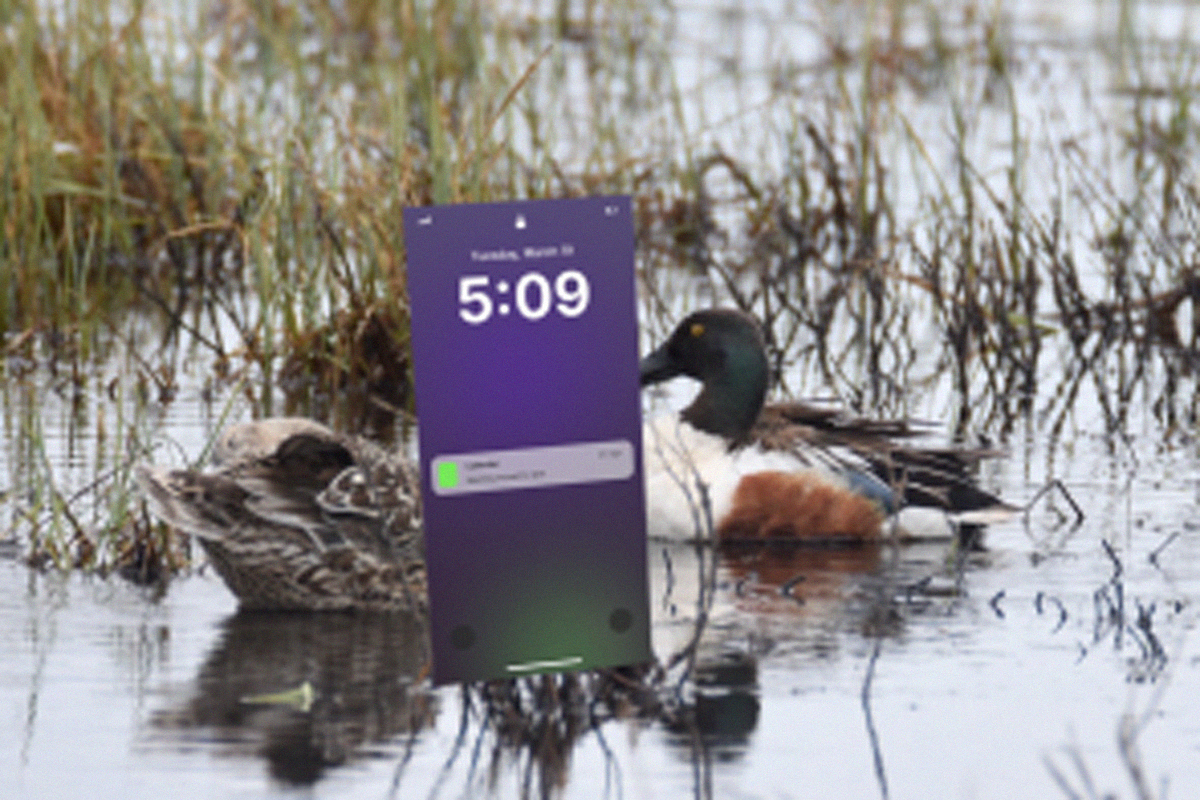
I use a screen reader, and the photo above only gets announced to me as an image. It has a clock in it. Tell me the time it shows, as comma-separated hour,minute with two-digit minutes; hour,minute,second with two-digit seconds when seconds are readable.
5,09
